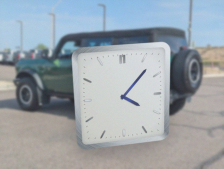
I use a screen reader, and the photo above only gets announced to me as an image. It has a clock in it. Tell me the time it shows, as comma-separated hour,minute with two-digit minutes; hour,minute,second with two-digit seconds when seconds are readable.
4,07
